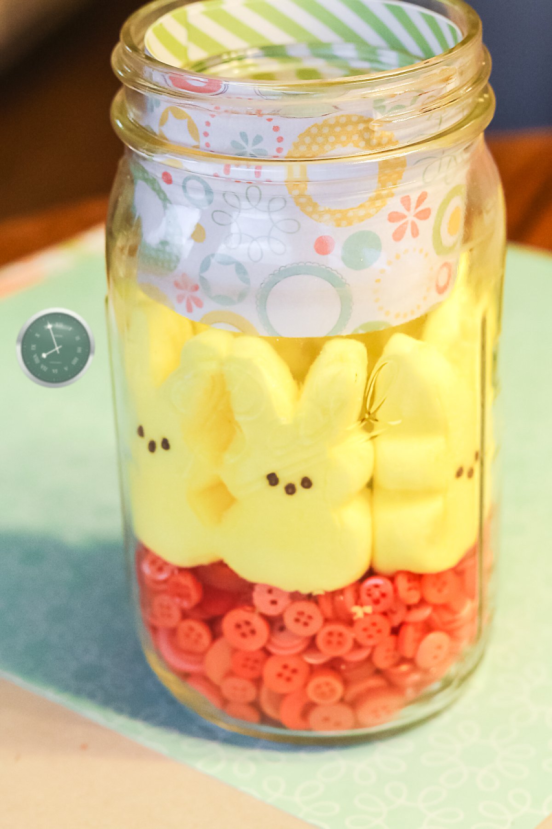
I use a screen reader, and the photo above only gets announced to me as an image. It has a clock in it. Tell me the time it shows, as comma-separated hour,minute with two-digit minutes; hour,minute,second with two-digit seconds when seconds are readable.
7,56
